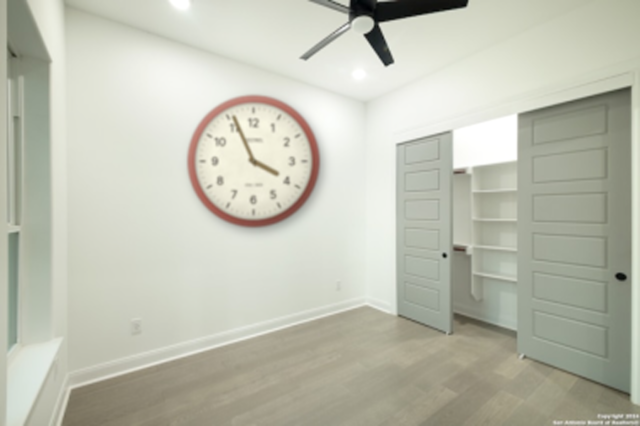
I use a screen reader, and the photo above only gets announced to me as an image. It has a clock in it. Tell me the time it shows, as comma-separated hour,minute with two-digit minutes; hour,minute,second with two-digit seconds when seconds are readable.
3,56
